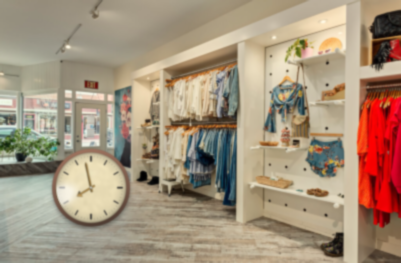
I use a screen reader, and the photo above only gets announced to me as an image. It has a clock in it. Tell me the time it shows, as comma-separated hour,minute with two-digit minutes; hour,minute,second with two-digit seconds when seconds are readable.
7,58
